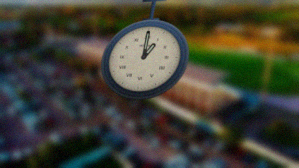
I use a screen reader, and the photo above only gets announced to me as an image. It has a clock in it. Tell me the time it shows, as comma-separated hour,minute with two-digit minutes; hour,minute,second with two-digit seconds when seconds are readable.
1,00
